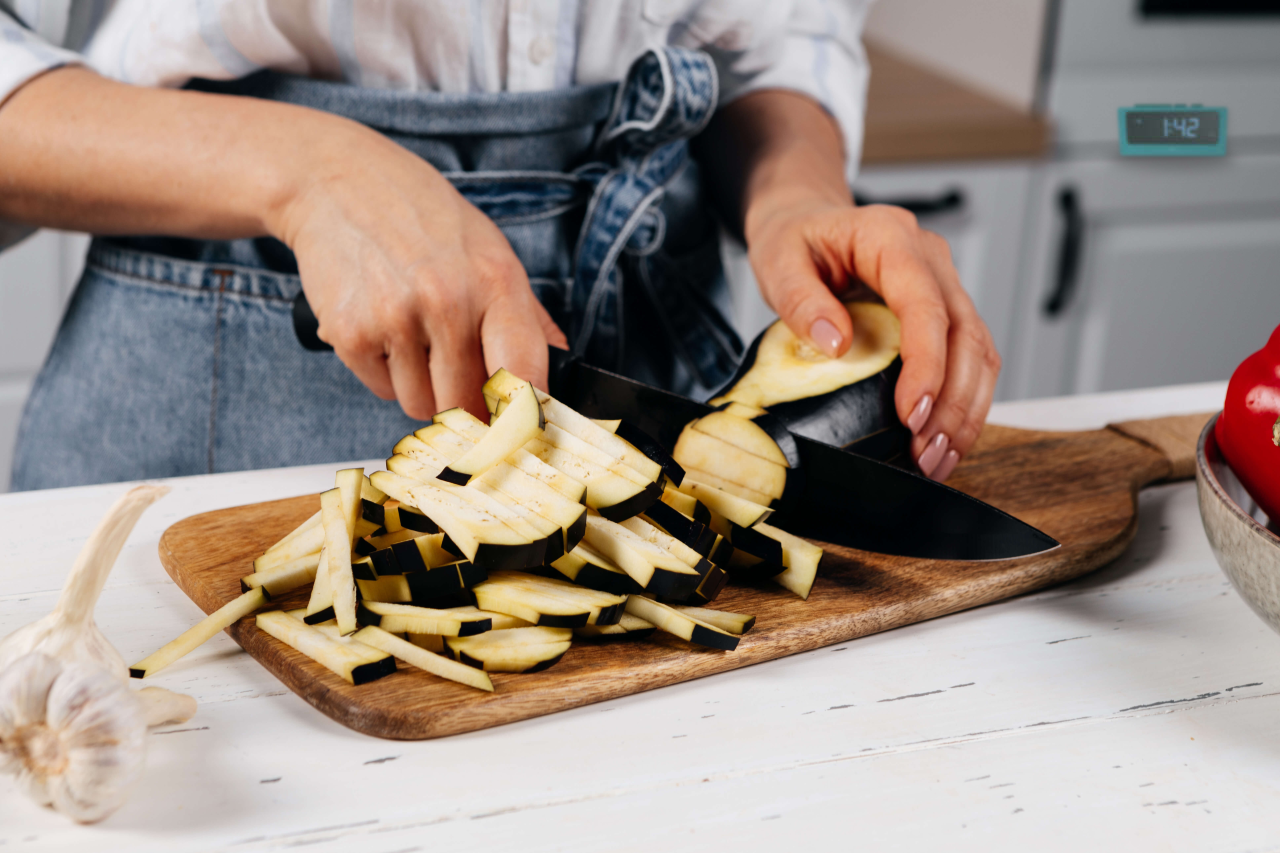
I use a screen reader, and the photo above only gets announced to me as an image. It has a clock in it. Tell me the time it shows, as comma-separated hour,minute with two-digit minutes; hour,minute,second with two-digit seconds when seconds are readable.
1,42
